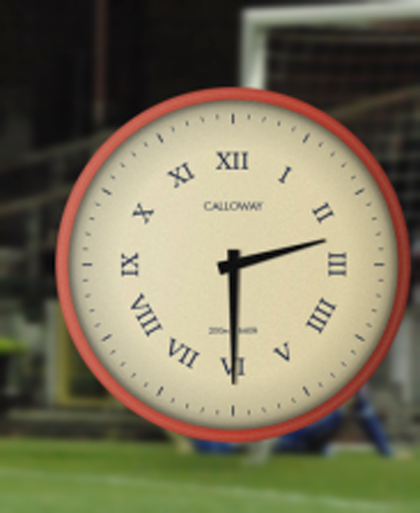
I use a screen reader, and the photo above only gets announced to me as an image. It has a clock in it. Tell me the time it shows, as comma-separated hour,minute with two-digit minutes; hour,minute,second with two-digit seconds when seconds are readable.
2,30
